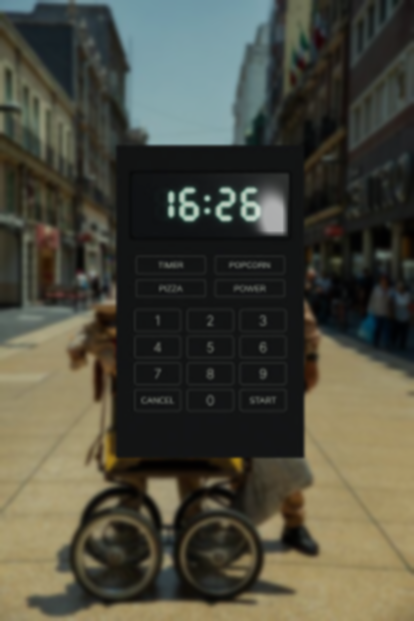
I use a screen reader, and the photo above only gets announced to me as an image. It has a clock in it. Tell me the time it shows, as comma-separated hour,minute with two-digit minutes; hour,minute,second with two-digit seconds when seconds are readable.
16,26
